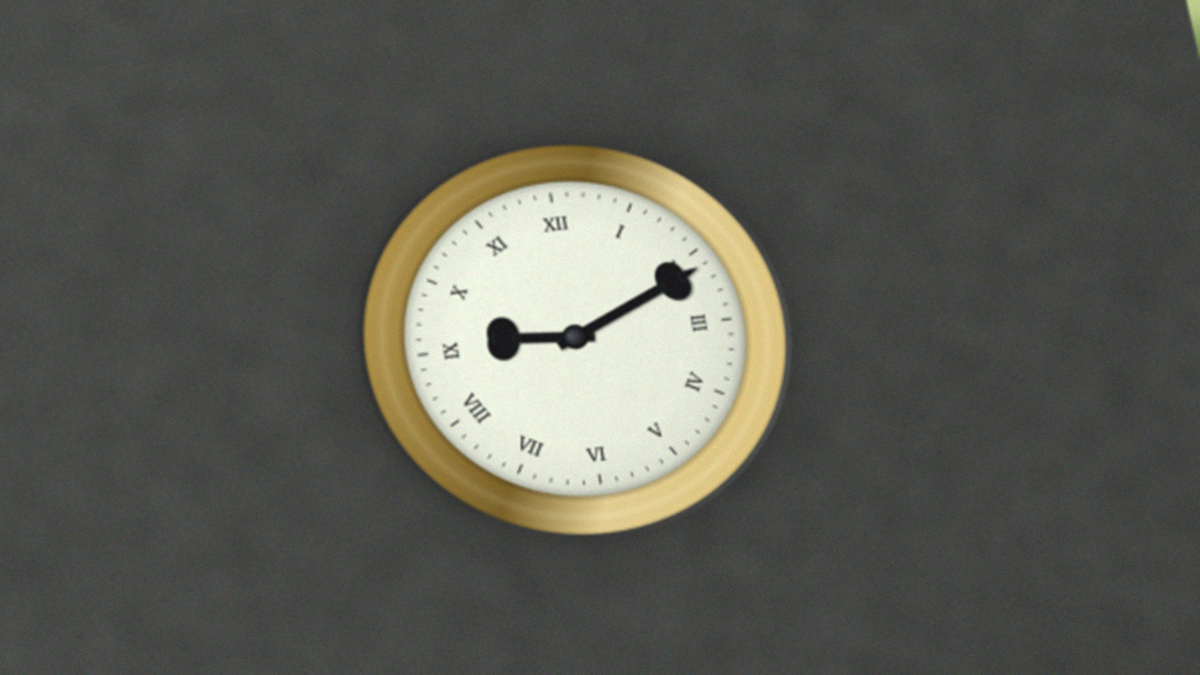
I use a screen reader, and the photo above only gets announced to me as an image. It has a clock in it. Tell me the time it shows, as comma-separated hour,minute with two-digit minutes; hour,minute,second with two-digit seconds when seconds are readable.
9,11
